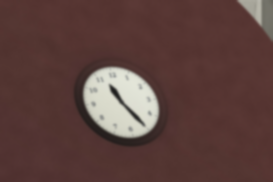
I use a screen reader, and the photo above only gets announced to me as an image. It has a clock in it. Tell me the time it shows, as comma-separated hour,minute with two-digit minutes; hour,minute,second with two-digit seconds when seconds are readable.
11,25
